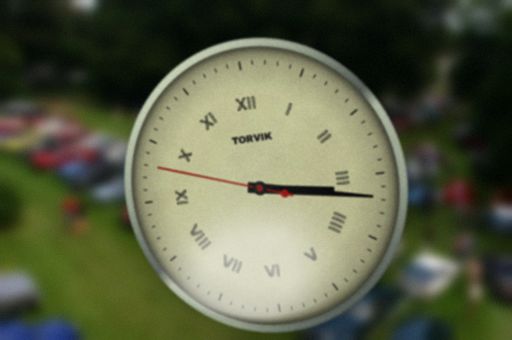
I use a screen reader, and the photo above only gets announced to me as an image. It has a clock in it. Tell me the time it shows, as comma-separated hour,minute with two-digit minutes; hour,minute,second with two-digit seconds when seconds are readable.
3,16,48
